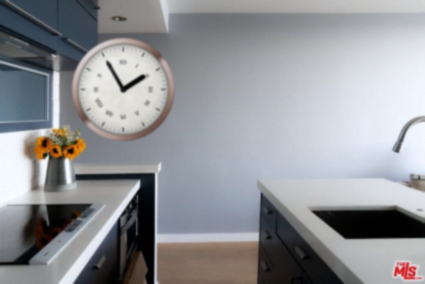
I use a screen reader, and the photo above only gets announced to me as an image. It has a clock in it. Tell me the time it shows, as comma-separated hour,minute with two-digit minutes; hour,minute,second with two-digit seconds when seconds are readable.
1,55
